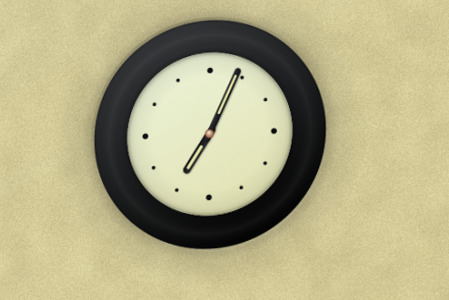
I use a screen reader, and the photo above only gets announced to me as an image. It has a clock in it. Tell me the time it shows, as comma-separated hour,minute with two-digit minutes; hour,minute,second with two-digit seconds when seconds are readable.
7,04
